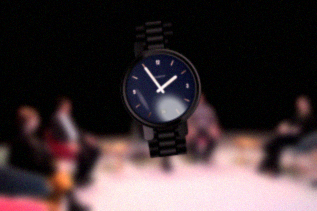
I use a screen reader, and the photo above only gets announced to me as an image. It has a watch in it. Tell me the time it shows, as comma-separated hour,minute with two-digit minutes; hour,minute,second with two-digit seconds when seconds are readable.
1,55
